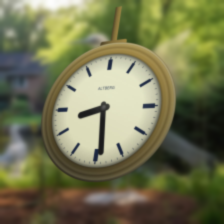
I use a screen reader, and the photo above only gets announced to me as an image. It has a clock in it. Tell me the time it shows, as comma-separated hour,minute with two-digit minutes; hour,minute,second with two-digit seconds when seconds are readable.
8,29
